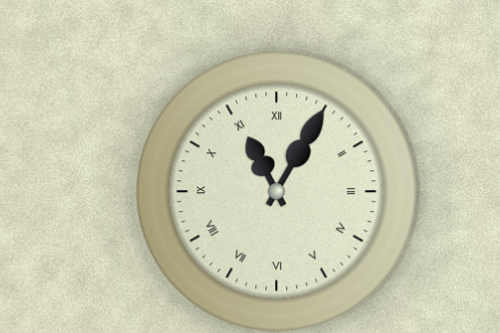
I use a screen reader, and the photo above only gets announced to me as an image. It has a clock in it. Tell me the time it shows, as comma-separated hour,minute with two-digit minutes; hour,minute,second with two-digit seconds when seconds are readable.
11,05
